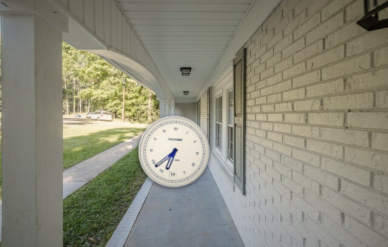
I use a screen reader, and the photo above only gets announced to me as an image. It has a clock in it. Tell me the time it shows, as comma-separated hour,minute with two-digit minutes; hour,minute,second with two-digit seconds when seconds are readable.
6,38
